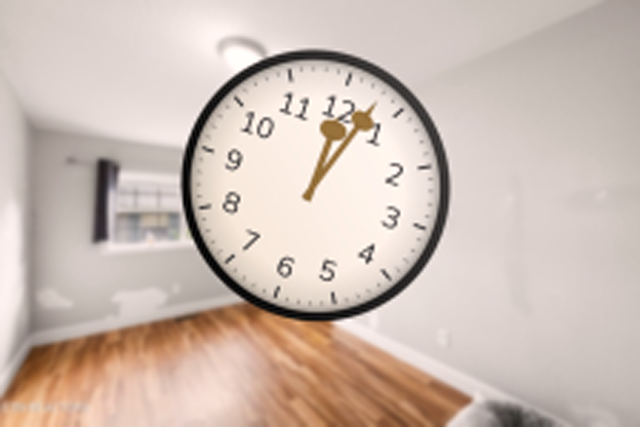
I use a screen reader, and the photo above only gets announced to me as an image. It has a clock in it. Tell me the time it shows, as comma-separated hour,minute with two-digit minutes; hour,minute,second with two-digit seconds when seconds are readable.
12,03
